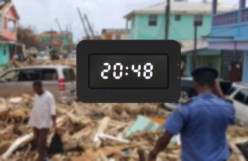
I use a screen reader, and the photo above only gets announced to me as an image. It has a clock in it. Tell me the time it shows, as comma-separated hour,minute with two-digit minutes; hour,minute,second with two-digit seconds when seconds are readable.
20,48
